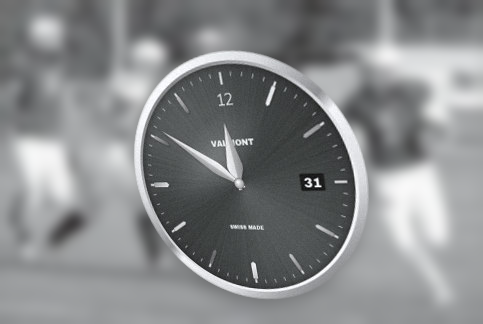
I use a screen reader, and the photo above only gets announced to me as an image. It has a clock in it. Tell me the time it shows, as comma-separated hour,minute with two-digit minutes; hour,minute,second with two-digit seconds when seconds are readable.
11,51
